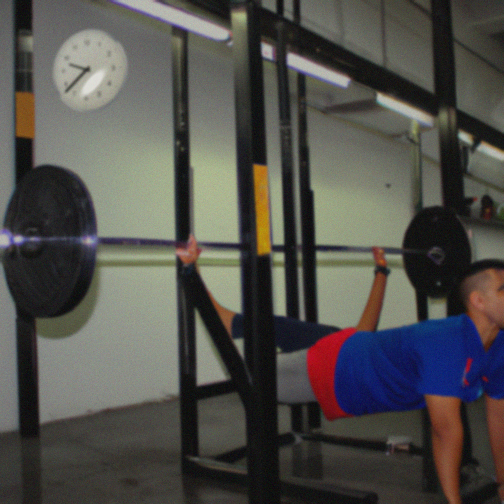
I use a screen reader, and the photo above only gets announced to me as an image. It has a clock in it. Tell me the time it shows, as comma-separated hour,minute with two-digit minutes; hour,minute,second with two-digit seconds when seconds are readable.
9,38
